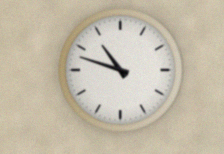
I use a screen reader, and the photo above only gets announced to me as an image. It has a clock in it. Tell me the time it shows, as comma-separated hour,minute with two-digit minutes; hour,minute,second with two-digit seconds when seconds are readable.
10,48
